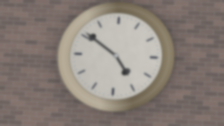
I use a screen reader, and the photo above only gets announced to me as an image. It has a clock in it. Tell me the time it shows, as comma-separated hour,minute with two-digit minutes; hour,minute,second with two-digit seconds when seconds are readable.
4,51
